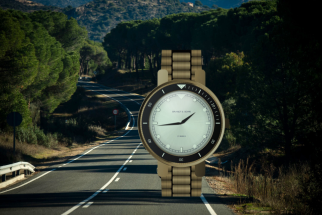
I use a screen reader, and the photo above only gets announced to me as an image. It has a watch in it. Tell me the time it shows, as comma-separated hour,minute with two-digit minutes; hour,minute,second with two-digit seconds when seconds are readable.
1,44
